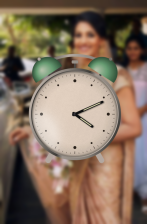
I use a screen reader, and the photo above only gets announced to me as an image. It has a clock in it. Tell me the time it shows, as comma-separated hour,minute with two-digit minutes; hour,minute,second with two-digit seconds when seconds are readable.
4,11
